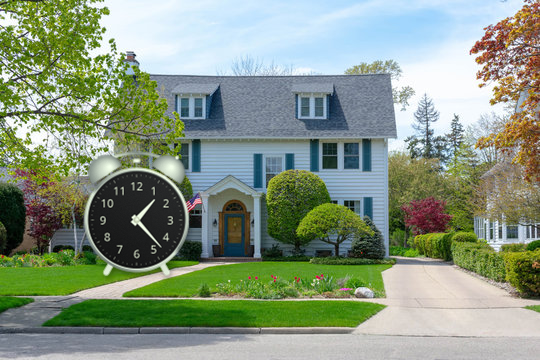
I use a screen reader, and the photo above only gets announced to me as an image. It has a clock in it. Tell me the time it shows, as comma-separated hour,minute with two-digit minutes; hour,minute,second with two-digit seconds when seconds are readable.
1,23
